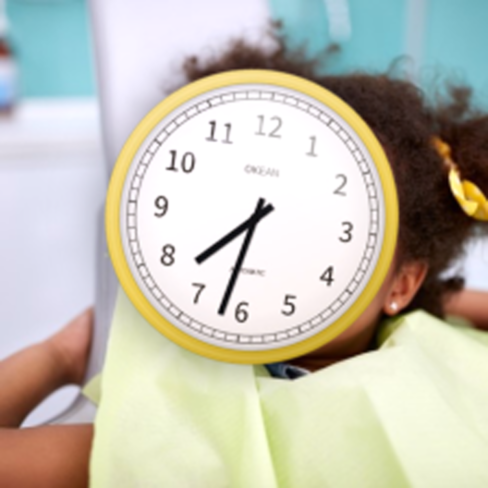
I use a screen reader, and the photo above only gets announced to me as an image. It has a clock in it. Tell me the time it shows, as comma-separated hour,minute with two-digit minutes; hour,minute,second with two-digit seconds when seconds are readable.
7,32
